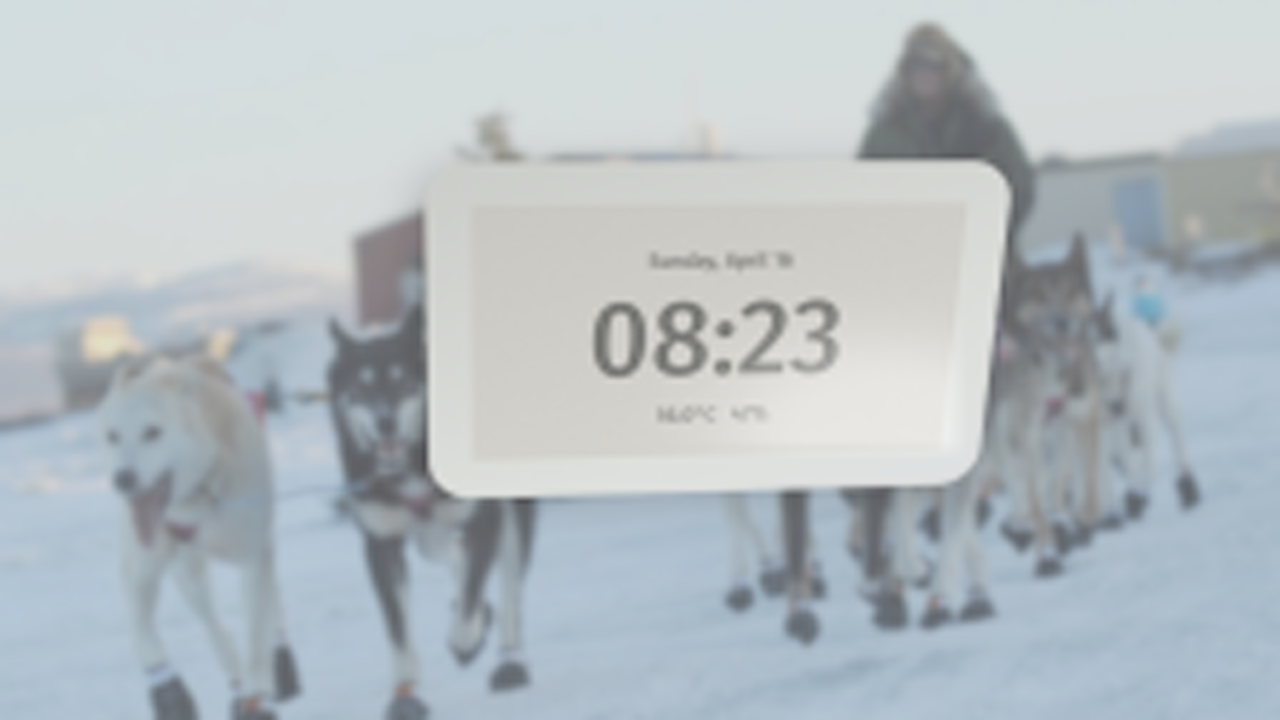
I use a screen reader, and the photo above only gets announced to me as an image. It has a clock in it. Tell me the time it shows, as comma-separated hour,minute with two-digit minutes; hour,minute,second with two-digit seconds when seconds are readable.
8,23
